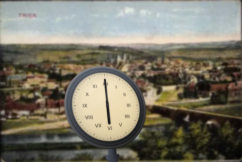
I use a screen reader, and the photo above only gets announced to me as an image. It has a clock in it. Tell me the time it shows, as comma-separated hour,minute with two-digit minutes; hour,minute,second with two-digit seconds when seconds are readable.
6,00
